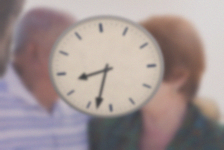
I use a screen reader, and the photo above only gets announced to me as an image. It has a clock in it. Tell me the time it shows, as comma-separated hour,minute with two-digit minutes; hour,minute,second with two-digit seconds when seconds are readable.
8,33
